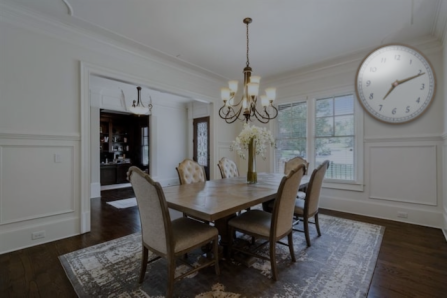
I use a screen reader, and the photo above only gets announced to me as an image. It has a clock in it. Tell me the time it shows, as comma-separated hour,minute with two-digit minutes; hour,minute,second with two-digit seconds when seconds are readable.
7,11
